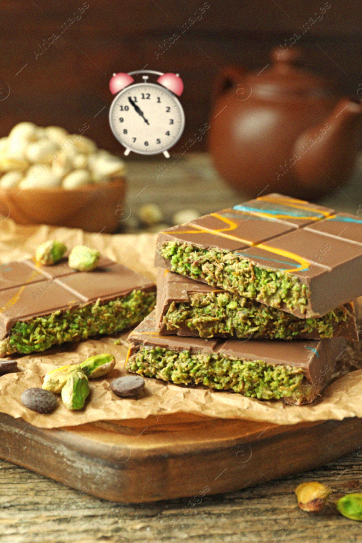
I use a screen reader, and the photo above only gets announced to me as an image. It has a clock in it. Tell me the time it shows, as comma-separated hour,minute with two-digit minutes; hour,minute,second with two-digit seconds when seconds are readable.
10,54
